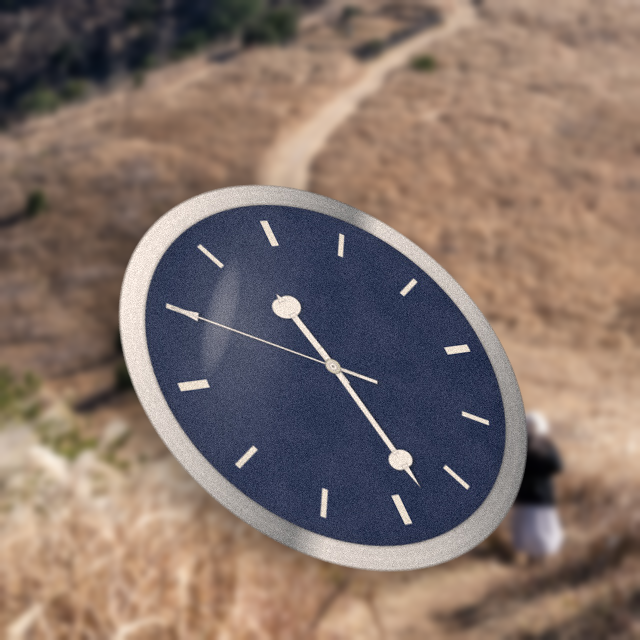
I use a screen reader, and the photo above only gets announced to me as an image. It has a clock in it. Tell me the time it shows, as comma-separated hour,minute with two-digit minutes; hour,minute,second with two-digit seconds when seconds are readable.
11,27,50
